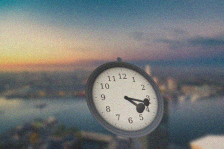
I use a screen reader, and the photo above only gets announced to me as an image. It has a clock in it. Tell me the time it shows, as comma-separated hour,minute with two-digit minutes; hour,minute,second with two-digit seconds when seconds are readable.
4,17
